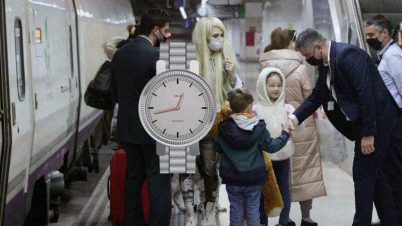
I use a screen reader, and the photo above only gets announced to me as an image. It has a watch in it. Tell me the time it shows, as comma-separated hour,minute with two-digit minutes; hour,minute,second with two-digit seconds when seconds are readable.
12,43
